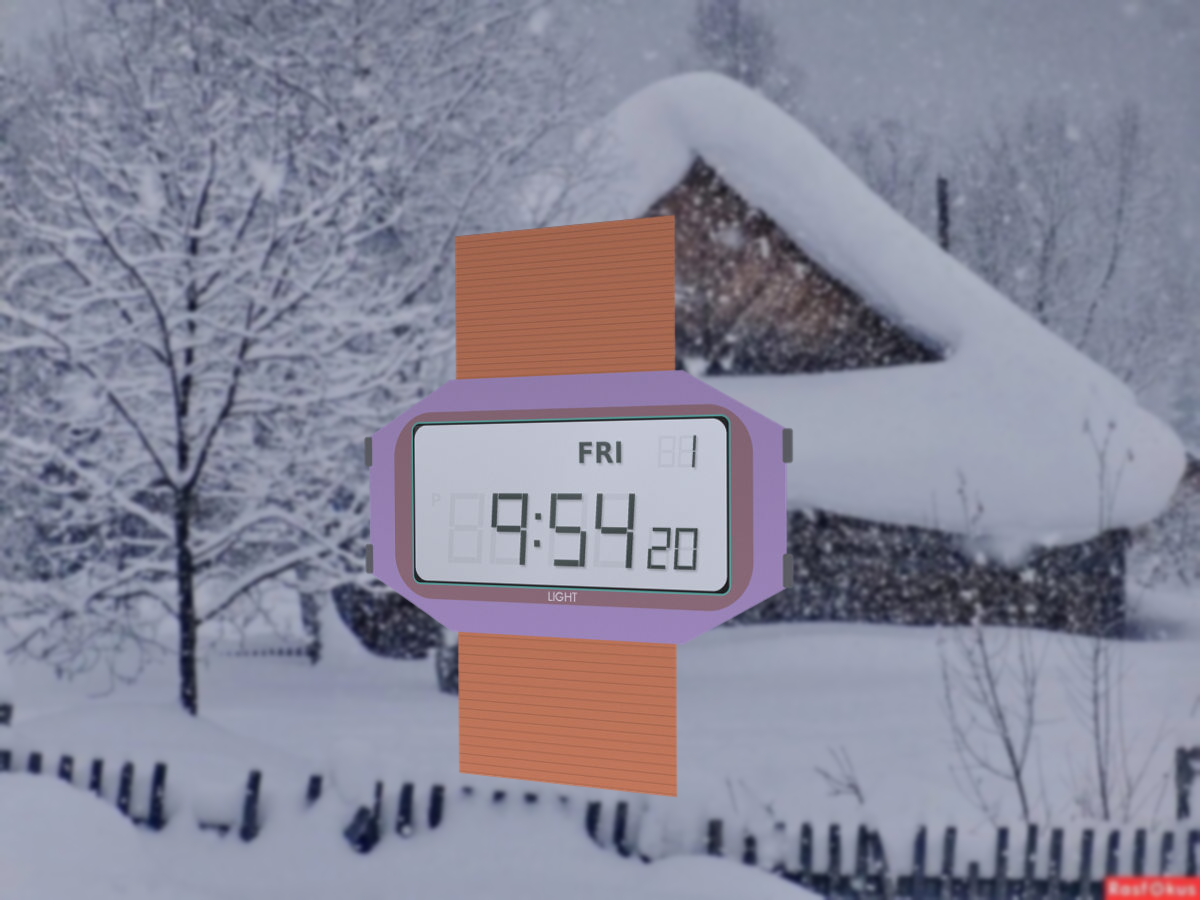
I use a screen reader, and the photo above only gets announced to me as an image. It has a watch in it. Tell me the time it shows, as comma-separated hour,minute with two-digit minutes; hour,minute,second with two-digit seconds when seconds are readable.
9,54,20
